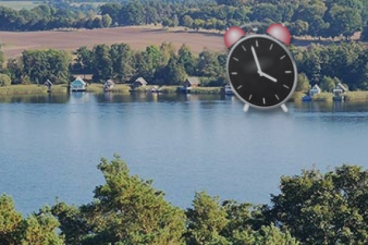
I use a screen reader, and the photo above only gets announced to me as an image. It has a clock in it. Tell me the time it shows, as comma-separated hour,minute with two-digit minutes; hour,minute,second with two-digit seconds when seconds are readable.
3,58
